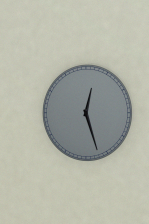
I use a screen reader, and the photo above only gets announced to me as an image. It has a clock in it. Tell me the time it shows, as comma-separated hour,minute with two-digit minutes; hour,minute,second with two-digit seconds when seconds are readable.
12,27
